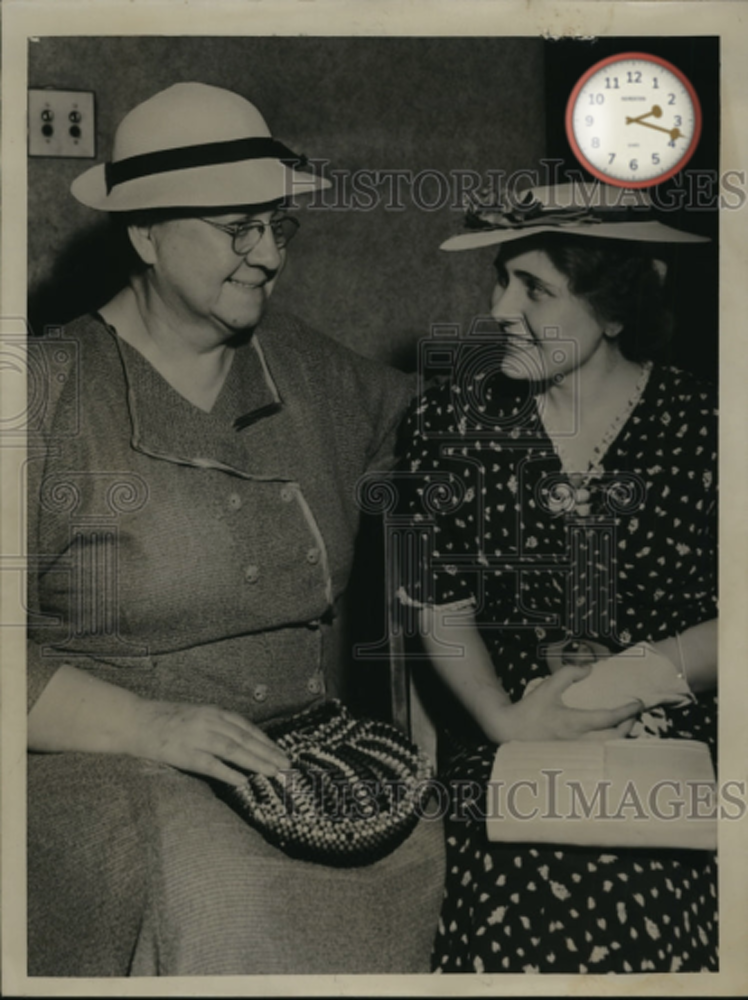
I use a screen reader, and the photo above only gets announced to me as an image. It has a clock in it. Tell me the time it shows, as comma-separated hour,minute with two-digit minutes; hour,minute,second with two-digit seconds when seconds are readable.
2,18
